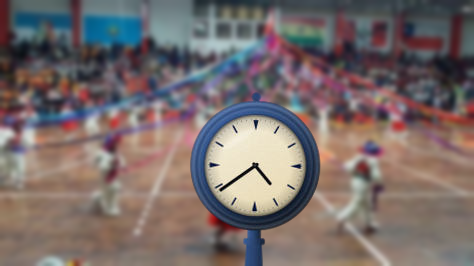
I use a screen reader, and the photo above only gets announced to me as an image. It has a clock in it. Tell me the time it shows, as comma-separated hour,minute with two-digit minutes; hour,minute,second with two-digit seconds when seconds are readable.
4,39
